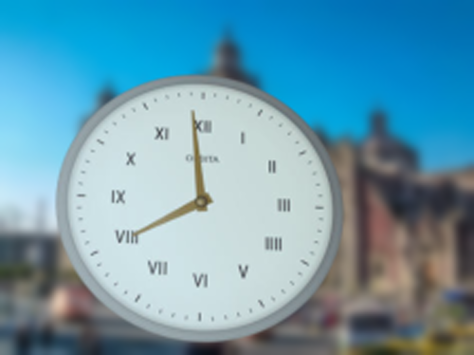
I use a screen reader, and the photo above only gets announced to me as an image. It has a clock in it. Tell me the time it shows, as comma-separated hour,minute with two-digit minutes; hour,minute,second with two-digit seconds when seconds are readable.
7,59
